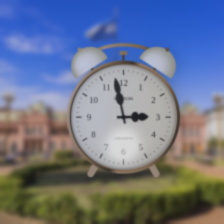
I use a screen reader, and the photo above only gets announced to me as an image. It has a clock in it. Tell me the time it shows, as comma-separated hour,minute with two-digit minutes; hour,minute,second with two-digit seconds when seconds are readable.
2,58
